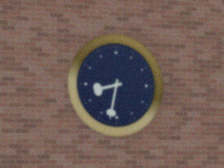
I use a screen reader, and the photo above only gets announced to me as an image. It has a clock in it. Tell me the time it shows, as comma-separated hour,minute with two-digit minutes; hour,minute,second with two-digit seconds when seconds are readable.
8,32
